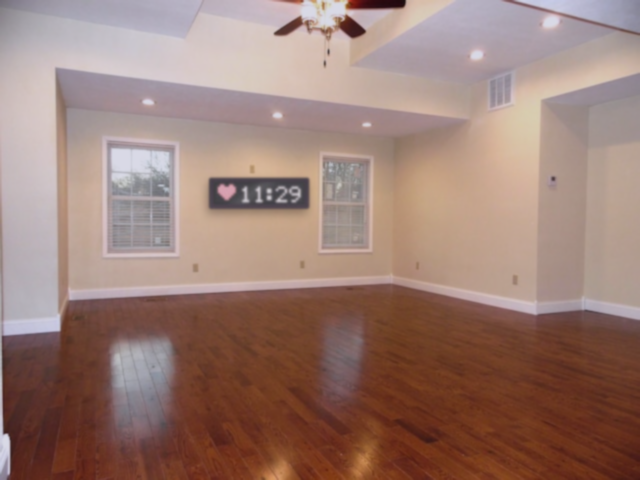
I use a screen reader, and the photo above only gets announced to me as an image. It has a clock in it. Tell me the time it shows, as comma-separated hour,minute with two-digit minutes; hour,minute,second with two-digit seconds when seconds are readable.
11,29
